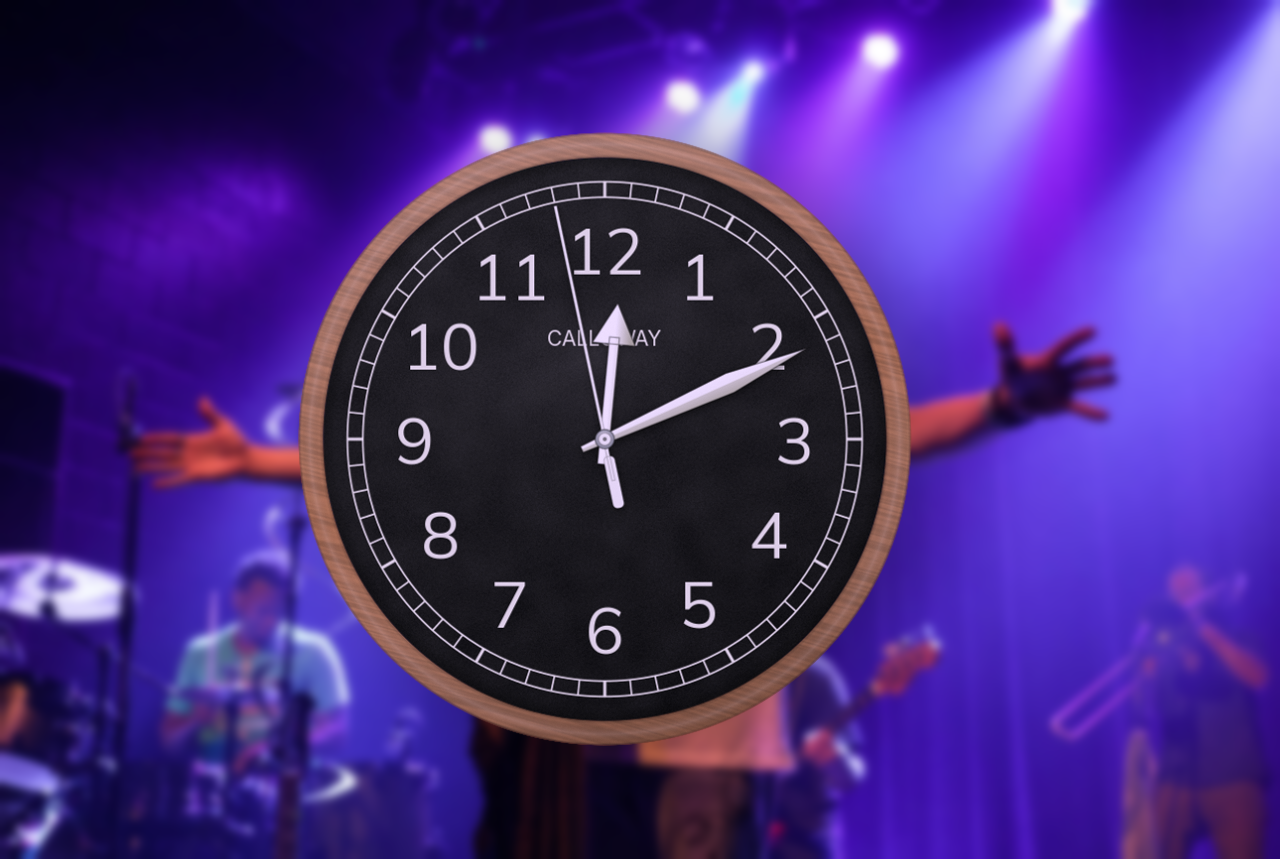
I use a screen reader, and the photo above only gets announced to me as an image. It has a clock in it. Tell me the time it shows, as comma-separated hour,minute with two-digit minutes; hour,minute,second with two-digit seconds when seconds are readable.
12,10,58
